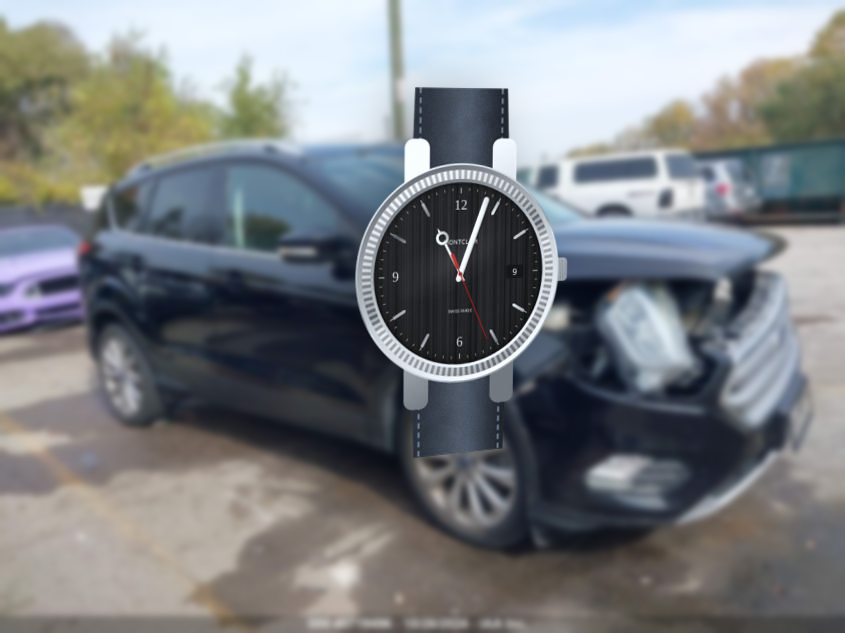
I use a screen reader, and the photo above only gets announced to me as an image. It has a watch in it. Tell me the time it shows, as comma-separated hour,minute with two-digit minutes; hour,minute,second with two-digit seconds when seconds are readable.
11,03,26
